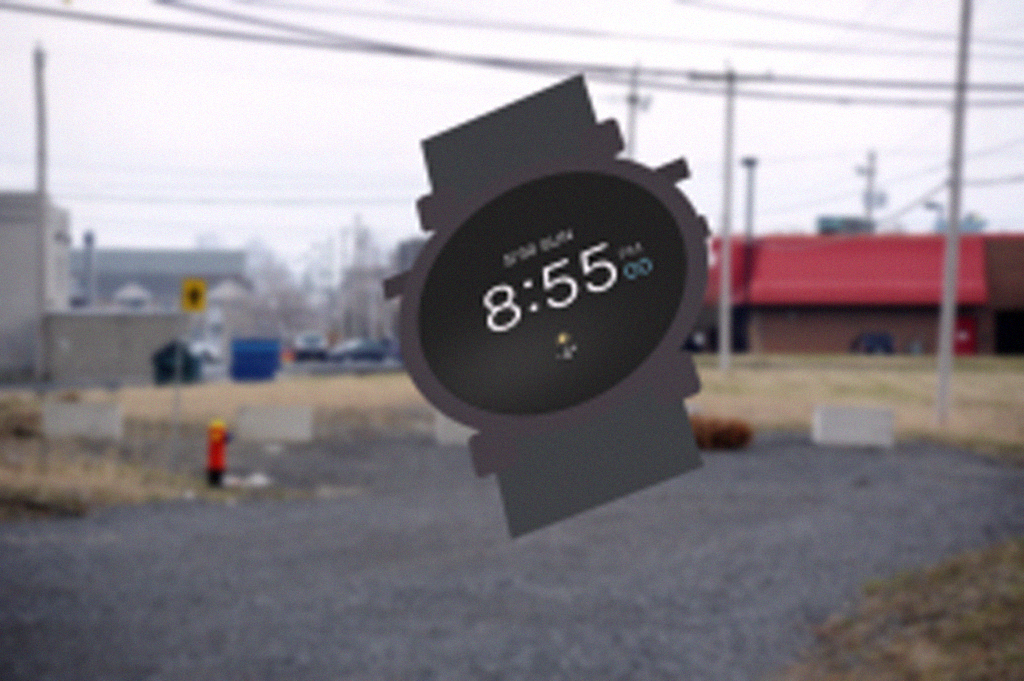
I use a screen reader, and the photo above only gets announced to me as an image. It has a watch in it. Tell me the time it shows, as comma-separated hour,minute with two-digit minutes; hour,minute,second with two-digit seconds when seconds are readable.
8,55
